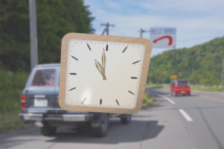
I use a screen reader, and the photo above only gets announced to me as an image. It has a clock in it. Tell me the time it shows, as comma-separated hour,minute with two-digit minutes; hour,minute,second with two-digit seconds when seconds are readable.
10,59
